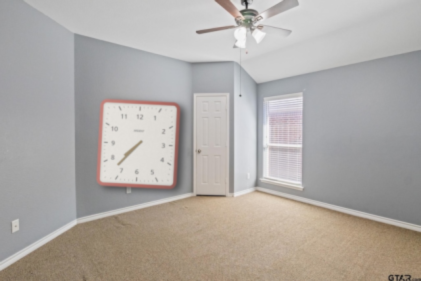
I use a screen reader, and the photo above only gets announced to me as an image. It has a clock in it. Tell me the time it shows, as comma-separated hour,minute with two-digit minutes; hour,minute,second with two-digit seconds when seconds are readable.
7,37
